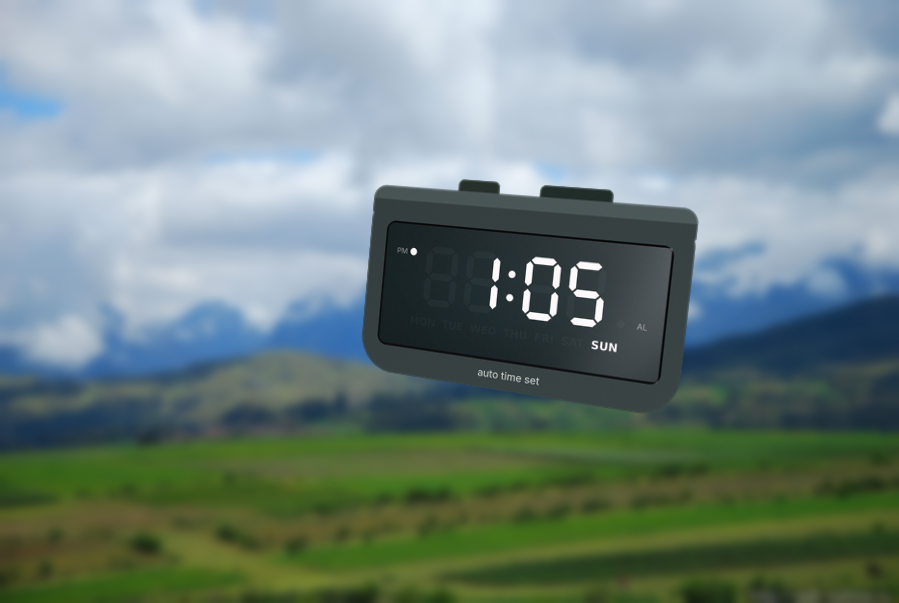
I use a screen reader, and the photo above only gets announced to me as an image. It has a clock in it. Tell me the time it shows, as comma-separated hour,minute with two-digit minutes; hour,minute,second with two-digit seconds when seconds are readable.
1,05
